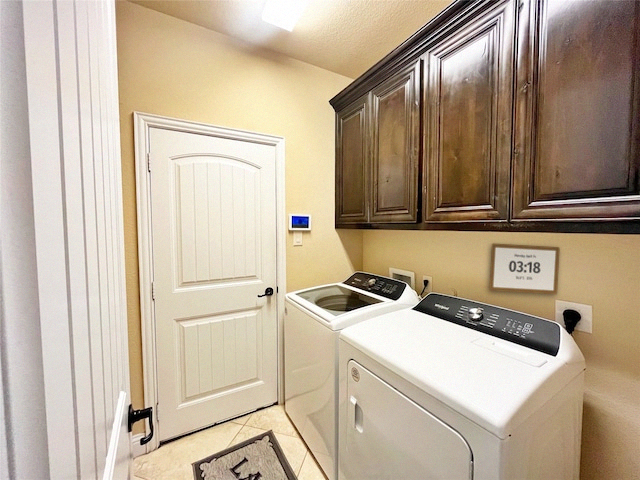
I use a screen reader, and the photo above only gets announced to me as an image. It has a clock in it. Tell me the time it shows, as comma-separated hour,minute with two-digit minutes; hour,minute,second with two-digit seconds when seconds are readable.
3,18
